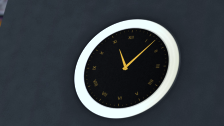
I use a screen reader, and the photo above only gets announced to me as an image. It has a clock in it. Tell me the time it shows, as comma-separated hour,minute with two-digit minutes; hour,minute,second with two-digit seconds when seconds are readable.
11,07
